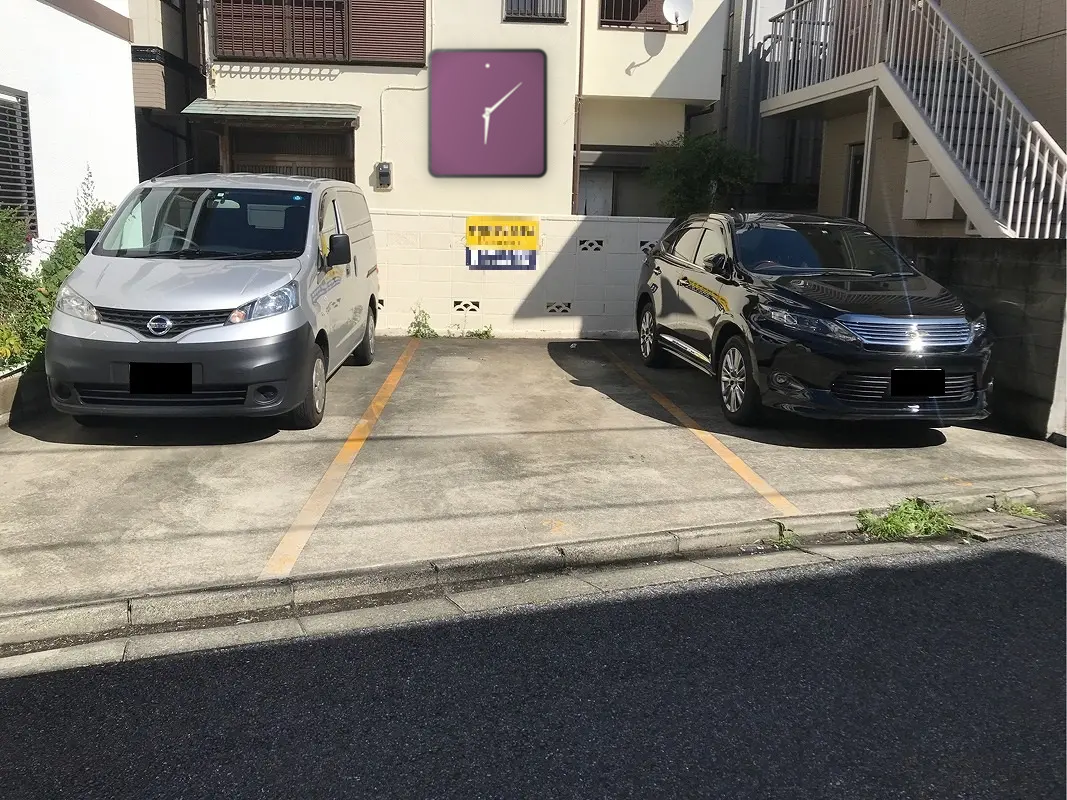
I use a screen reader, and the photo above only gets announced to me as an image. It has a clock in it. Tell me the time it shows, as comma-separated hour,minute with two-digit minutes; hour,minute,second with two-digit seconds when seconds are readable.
6,08
